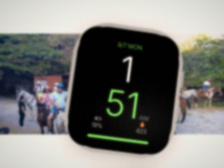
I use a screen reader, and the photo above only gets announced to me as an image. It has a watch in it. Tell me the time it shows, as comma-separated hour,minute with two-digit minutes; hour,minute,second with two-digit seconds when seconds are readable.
1,51
